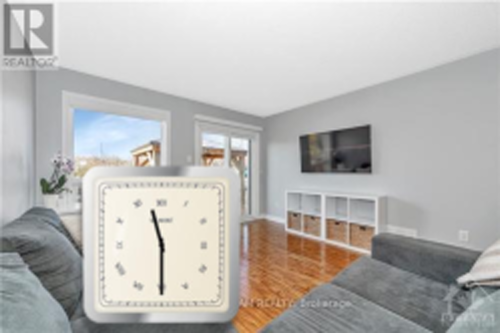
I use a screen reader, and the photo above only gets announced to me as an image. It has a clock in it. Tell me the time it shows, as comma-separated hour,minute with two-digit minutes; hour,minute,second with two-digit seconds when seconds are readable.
11,30
